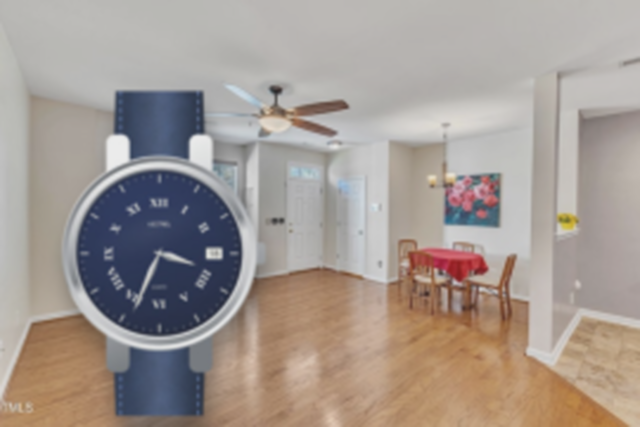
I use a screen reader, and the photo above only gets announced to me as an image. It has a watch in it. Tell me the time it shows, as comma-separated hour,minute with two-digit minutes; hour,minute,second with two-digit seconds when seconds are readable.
3,34
